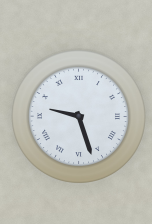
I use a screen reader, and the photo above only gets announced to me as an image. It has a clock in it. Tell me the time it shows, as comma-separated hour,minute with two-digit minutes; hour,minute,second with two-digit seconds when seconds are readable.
9,27
